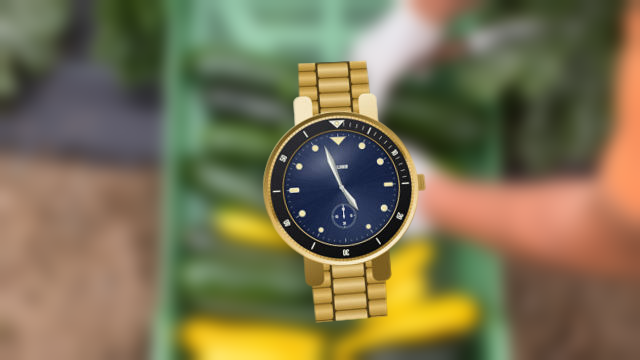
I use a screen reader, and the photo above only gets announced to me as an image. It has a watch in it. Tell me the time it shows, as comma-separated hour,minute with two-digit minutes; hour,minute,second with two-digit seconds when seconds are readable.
4,57
